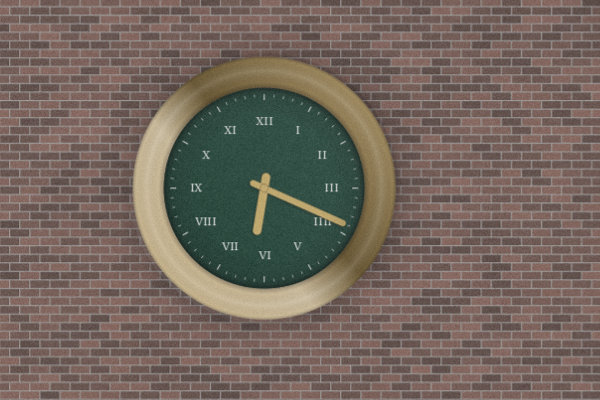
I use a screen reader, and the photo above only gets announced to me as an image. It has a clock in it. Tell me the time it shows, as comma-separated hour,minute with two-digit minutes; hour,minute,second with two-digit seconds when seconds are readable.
6,19
